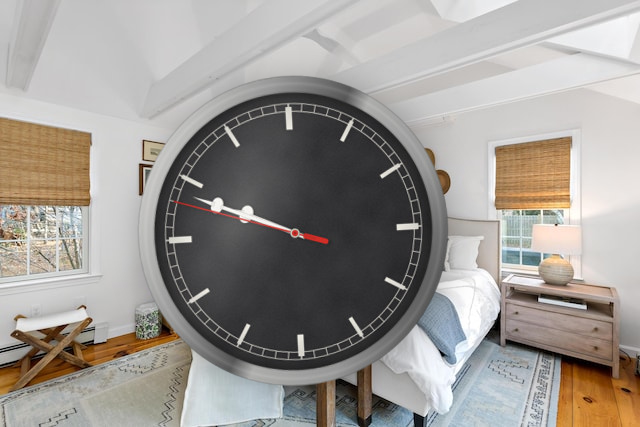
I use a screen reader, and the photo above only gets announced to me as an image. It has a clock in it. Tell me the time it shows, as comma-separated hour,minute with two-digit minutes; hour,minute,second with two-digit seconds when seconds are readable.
9,48,48
